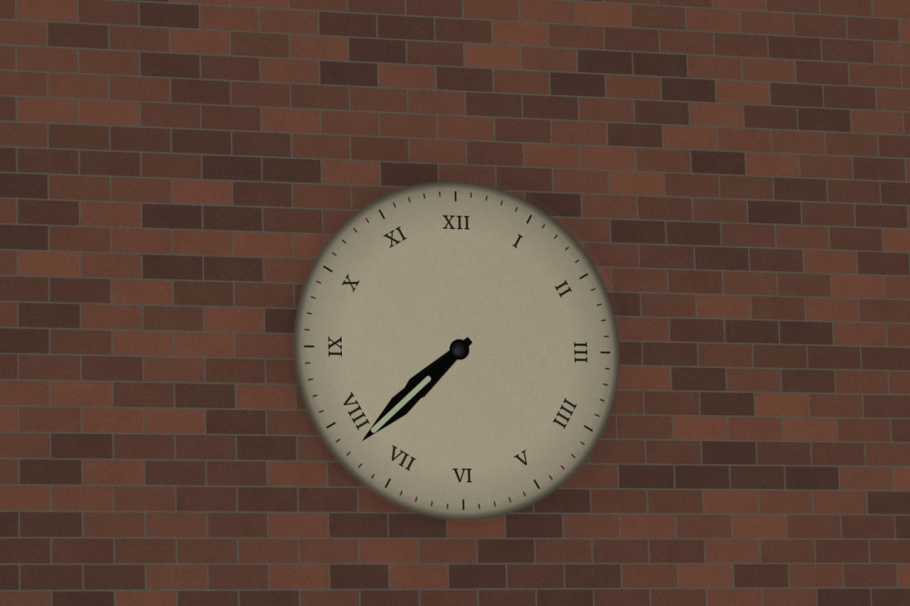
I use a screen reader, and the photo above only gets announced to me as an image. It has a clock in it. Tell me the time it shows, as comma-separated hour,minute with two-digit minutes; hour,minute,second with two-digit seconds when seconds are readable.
7,38
